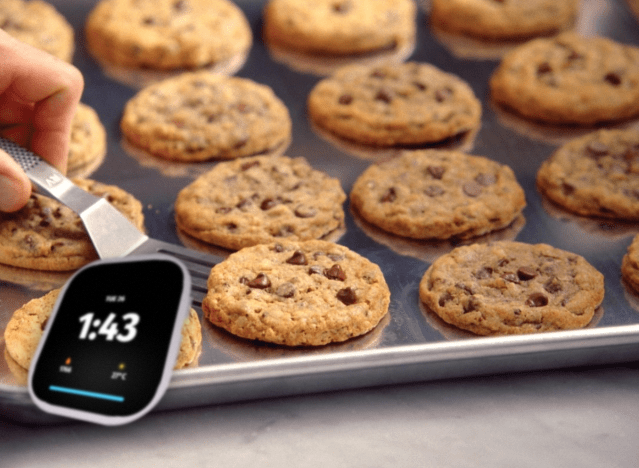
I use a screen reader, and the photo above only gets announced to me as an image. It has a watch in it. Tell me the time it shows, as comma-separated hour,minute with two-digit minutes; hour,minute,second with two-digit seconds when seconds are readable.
1,43
